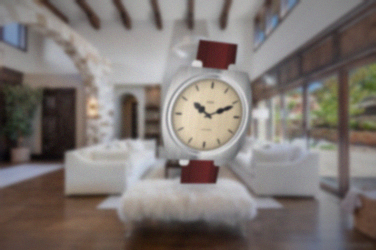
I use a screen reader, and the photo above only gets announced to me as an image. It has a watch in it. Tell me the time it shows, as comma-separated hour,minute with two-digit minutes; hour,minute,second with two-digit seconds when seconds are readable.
10,11
